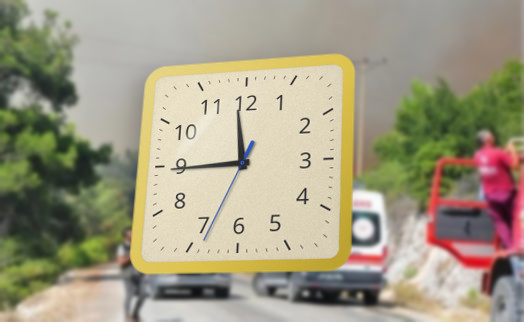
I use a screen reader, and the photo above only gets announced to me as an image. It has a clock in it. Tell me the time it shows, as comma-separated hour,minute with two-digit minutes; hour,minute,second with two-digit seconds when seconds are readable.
11,44,34
